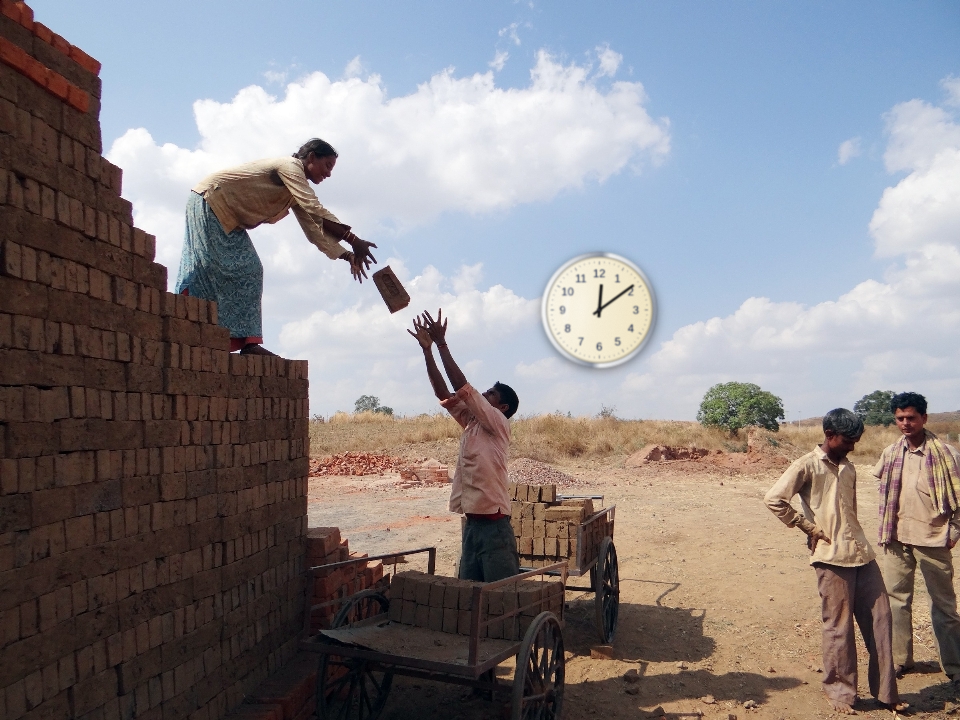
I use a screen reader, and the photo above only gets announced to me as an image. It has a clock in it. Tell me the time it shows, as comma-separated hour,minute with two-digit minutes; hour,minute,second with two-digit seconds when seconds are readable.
12,09
